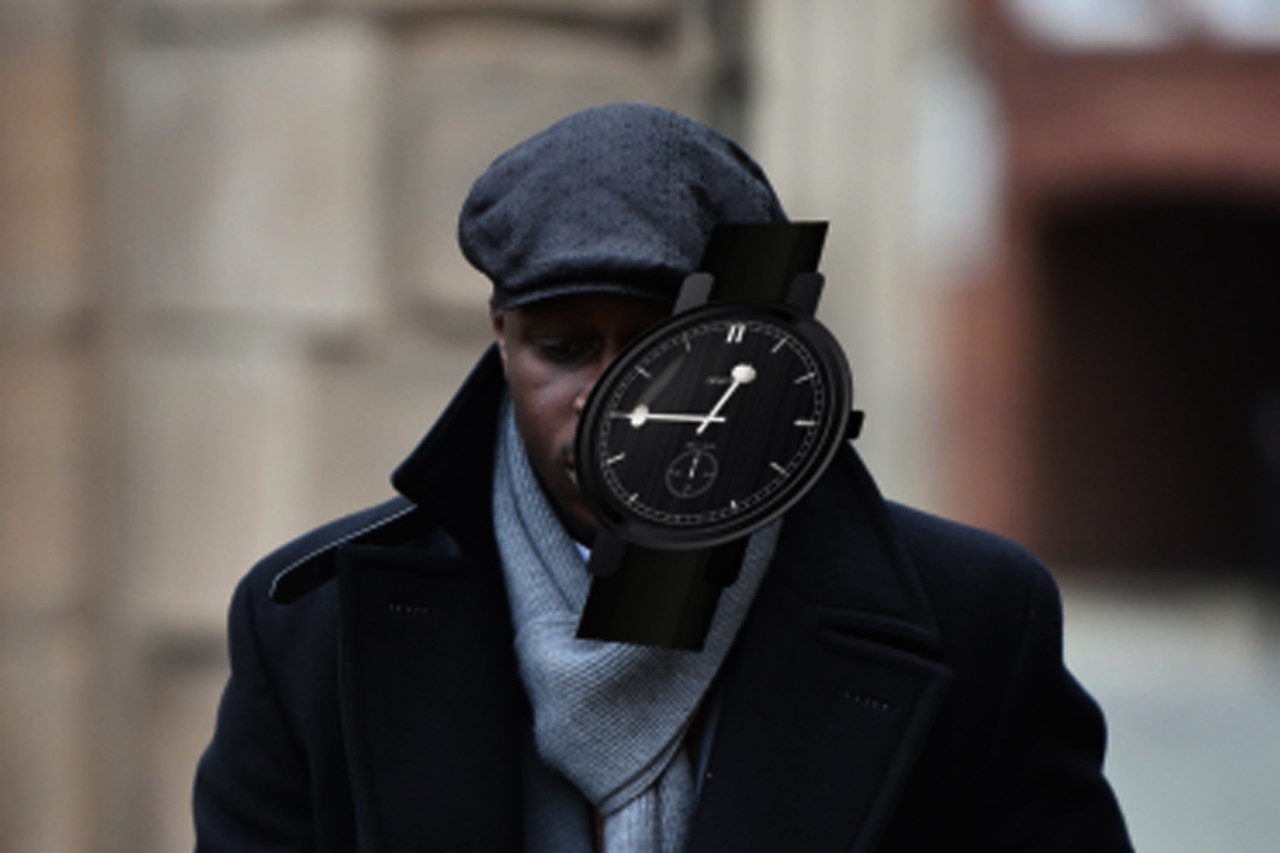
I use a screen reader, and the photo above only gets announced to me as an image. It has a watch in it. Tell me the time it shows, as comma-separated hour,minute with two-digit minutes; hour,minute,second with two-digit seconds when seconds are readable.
12,45
